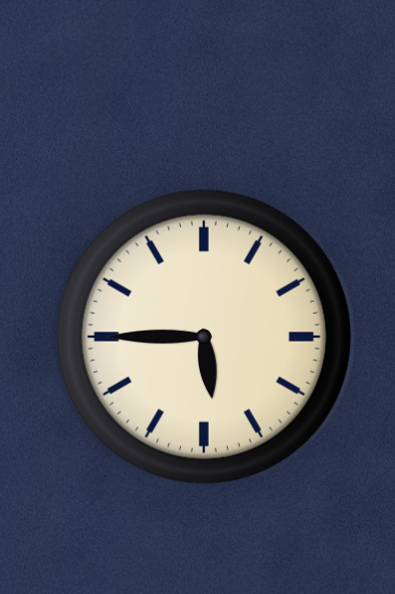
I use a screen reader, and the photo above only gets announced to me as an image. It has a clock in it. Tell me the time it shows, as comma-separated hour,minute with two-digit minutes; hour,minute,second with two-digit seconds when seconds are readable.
5,45
